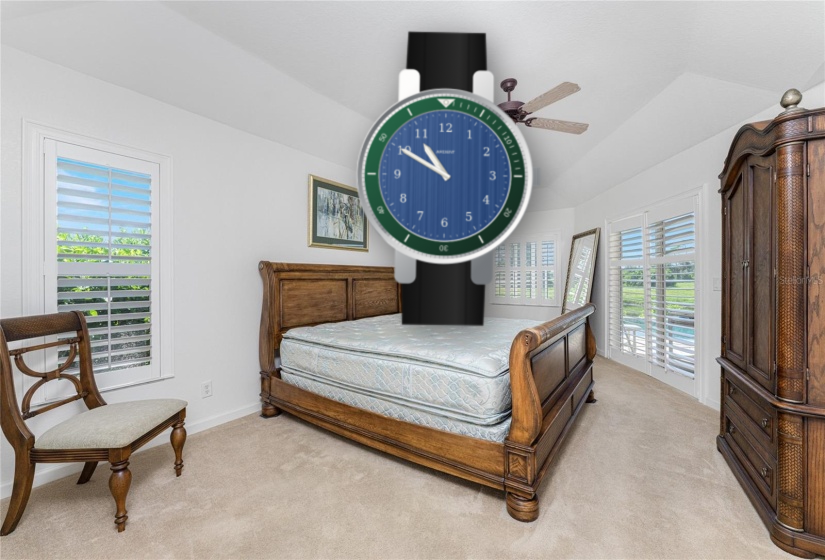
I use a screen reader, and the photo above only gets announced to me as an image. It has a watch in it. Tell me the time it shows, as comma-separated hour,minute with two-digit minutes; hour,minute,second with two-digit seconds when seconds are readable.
10,50
